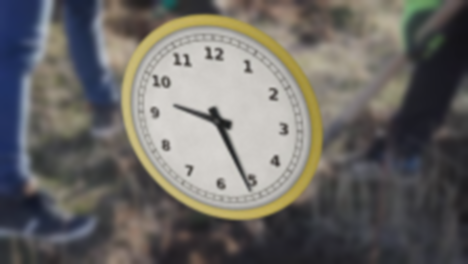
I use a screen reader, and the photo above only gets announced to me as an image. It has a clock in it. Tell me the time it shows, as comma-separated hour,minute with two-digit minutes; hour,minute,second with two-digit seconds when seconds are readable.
9,26
